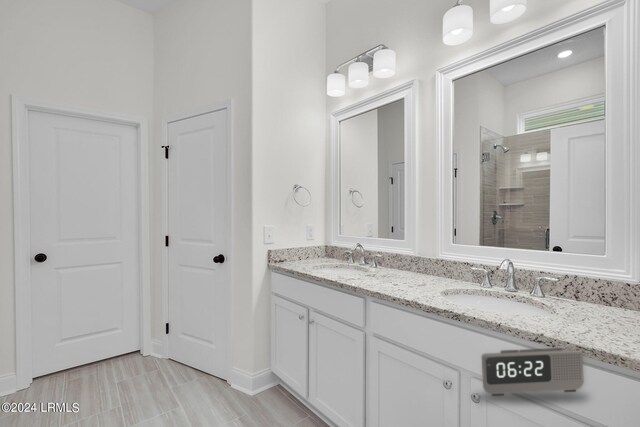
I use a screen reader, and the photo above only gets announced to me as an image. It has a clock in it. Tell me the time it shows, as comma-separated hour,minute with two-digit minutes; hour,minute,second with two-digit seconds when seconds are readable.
6,22
